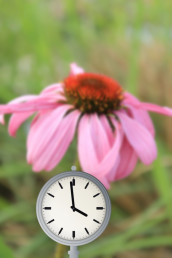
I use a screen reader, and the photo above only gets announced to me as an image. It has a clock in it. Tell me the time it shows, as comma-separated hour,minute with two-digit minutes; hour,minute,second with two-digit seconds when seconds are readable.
3,59
